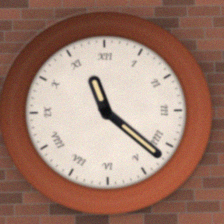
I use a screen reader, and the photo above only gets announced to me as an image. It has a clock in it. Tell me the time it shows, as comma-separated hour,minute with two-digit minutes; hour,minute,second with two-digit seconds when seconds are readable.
11,22
